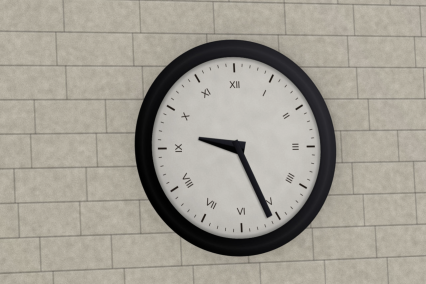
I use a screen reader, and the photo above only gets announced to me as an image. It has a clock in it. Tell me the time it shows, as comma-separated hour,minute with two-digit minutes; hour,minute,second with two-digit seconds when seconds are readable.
9,26
